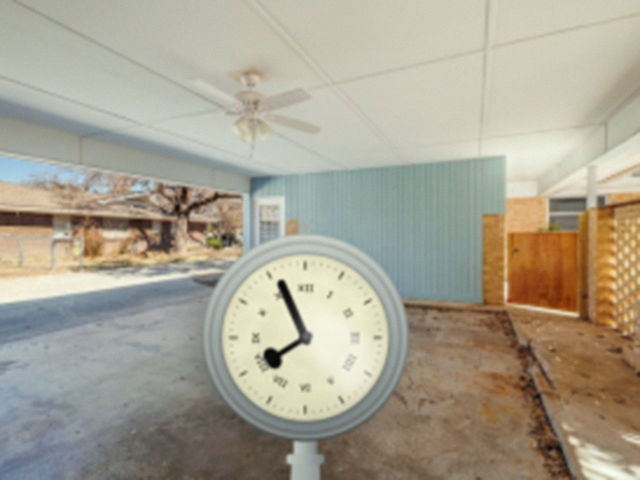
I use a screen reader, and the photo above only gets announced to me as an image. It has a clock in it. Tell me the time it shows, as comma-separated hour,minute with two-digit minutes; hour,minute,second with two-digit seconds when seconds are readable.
7,56
